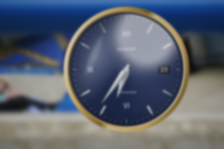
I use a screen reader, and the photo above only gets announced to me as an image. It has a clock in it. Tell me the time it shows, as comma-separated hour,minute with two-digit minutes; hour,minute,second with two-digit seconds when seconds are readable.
6,36
